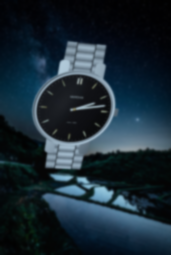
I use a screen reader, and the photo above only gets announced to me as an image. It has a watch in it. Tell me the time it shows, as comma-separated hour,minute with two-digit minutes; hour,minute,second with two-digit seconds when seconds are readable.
2,13
